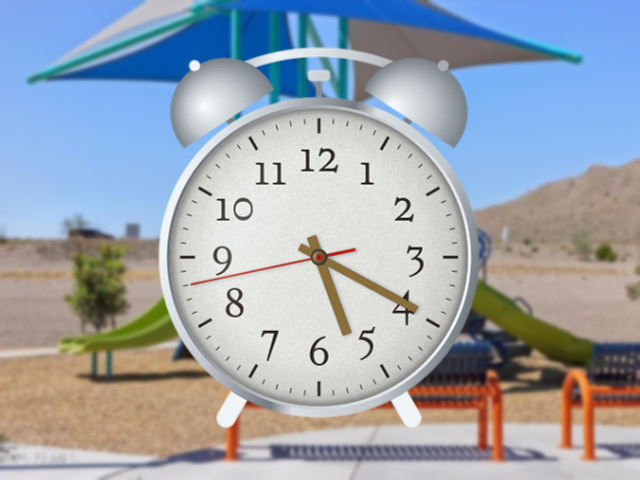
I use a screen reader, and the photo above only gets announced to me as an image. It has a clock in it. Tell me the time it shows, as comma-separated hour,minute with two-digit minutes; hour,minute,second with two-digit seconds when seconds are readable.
5,19,43
